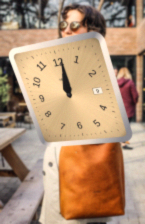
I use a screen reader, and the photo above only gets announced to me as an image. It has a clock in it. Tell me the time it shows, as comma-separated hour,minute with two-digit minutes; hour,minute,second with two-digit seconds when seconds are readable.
12,01
